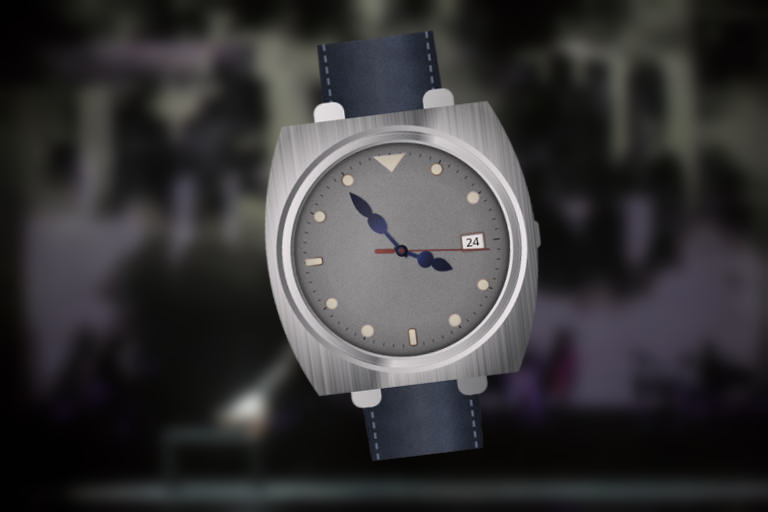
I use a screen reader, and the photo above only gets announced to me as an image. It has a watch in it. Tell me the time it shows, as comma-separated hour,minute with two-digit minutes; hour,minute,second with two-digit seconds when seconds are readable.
3,54,16
